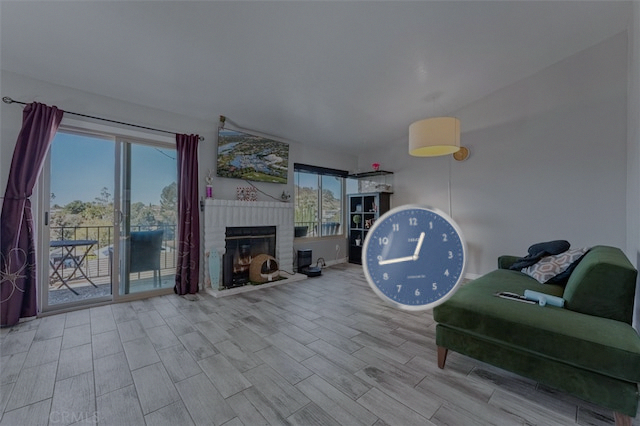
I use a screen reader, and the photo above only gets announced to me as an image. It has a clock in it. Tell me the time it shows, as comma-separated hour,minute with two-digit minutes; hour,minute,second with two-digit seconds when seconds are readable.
12,44
